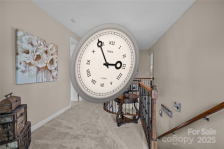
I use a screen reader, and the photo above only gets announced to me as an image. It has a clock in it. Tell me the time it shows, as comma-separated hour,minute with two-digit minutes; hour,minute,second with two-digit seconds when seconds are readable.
2,54
